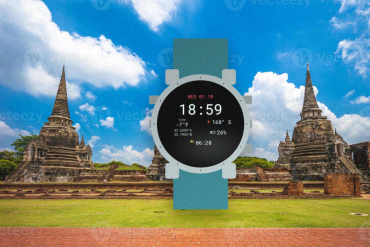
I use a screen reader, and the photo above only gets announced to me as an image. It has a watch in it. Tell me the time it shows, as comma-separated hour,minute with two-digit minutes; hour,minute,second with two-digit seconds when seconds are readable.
18,59
